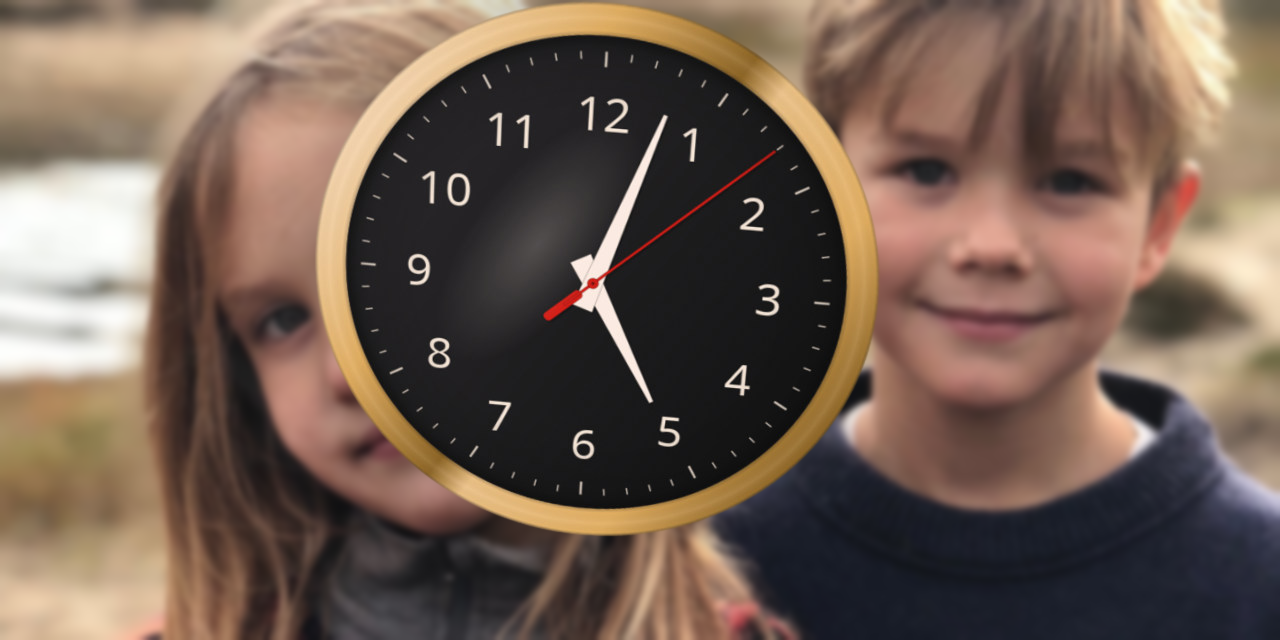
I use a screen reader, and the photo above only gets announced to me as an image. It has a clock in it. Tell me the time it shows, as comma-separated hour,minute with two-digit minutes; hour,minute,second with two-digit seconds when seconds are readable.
5,03,08
